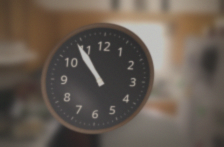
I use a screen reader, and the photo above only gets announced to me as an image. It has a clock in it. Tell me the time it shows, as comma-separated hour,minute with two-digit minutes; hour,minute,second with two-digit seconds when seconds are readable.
10,54
